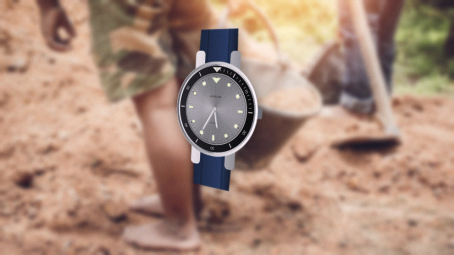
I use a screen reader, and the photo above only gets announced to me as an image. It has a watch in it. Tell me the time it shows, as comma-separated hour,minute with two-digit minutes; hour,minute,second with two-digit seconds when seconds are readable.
5,35
